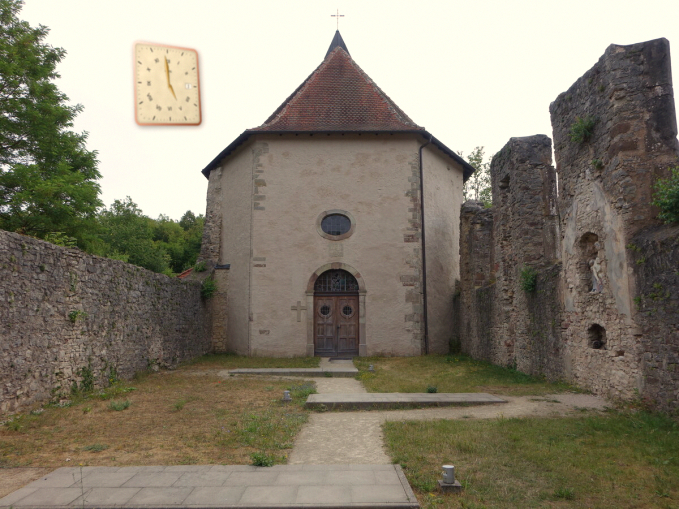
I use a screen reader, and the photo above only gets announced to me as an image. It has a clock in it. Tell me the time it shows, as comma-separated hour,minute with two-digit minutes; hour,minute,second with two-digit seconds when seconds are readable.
4,59
